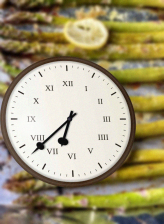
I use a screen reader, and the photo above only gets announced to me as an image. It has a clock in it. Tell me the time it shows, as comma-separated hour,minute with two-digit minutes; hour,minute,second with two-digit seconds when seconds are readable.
6,38
